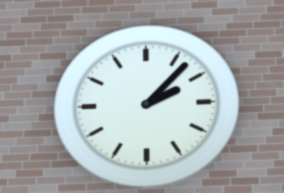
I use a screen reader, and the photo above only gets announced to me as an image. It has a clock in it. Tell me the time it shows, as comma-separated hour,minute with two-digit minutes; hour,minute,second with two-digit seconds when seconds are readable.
2,07
